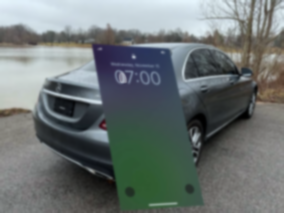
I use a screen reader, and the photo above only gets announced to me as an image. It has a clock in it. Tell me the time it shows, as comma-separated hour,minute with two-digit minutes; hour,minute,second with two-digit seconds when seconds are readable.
7,00
